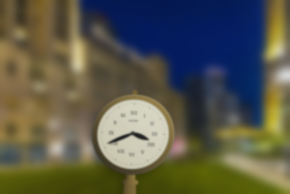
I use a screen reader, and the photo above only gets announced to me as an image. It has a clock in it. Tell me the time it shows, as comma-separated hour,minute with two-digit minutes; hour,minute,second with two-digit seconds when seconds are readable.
3,41
